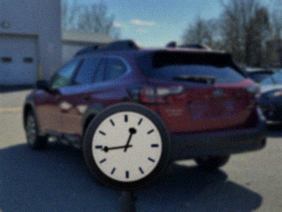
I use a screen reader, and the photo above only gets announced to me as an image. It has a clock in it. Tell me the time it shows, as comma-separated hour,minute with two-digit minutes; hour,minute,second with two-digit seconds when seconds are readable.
12,44
